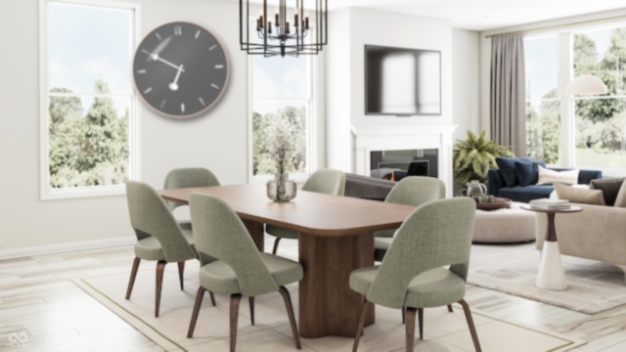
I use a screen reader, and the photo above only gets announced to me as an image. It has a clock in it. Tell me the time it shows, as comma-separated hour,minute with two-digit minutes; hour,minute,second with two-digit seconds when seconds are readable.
6,50
